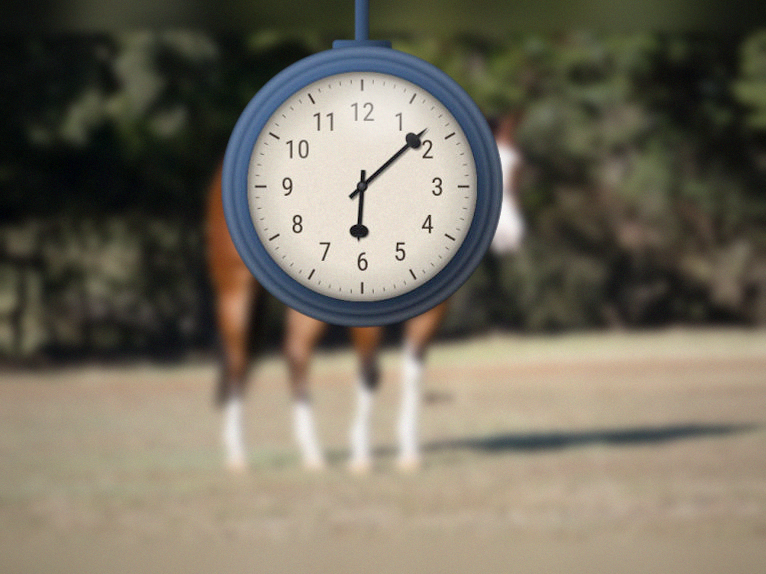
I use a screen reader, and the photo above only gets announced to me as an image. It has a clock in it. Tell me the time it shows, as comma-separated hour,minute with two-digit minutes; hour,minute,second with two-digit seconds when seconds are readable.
6,08
